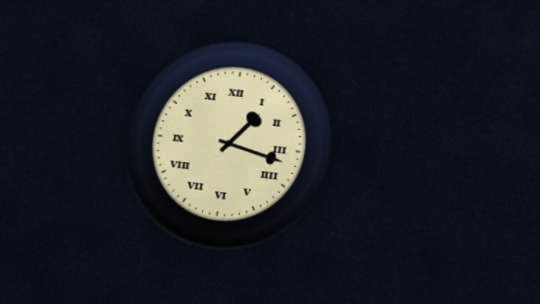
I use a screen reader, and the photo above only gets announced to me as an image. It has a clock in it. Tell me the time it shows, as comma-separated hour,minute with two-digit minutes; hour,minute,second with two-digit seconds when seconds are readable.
1,17
